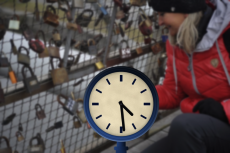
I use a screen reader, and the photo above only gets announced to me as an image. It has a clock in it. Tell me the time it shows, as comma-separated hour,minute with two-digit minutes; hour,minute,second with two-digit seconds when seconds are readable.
4,29
